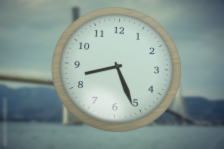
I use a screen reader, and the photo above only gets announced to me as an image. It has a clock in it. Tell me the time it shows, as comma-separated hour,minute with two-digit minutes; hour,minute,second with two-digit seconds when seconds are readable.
8,26
